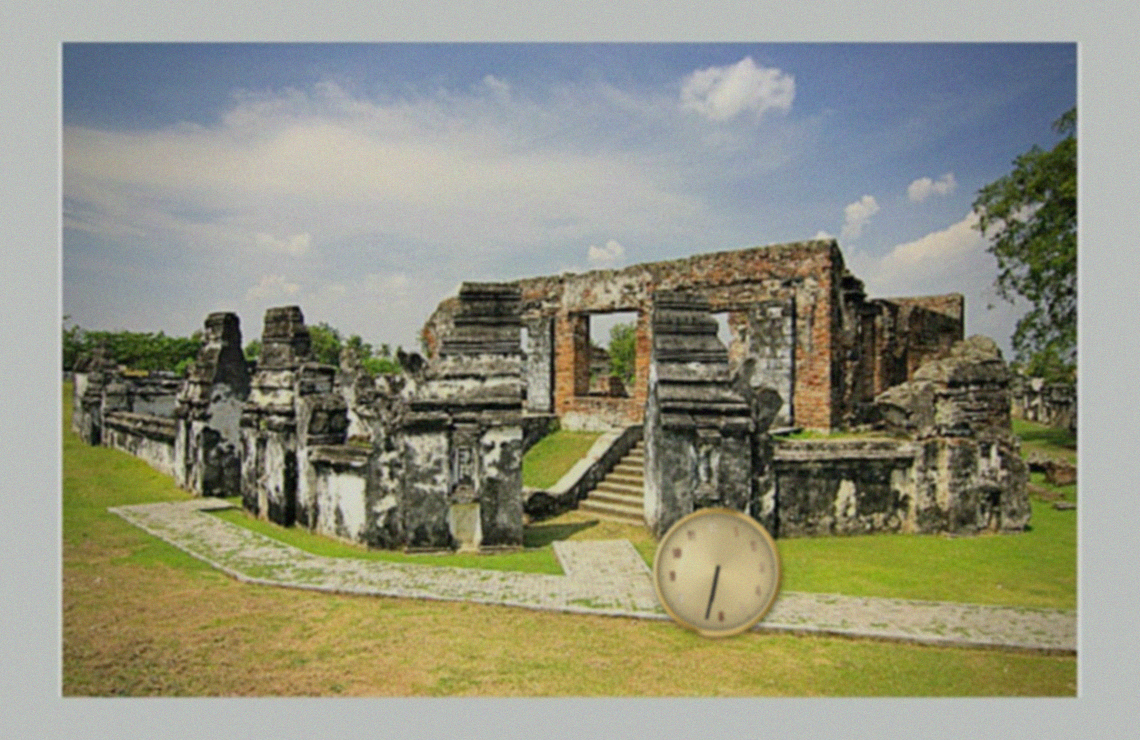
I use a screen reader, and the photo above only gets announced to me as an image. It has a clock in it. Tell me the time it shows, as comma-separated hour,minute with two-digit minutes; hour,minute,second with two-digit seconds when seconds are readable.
6,33
